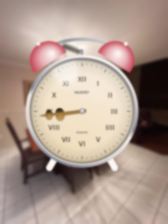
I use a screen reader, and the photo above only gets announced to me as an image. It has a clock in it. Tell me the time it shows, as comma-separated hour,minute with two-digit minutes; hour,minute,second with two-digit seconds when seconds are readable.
8,44
